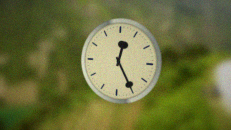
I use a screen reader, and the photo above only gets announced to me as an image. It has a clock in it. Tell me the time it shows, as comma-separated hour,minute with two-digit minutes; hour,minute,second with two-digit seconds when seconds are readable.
12,25
